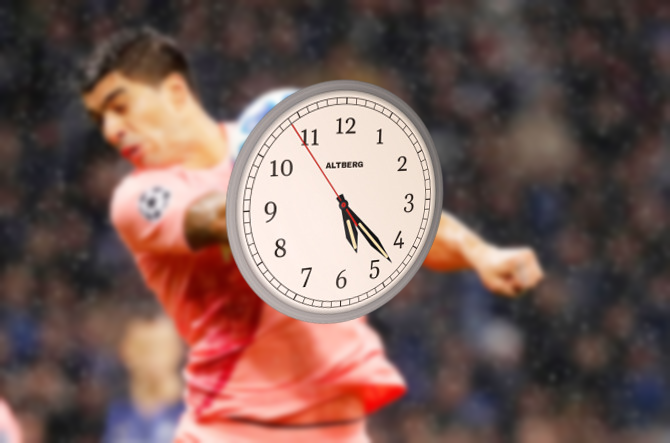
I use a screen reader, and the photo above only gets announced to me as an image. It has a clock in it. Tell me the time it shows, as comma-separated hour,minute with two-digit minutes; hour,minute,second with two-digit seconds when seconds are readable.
5,22,54
